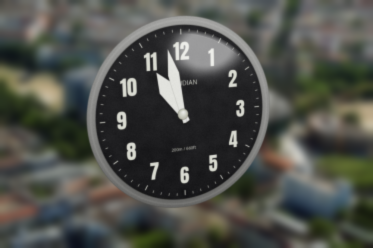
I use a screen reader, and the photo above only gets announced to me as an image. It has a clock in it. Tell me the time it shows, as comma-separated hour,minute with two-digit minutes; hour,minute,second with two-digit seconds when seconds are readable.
10,58
